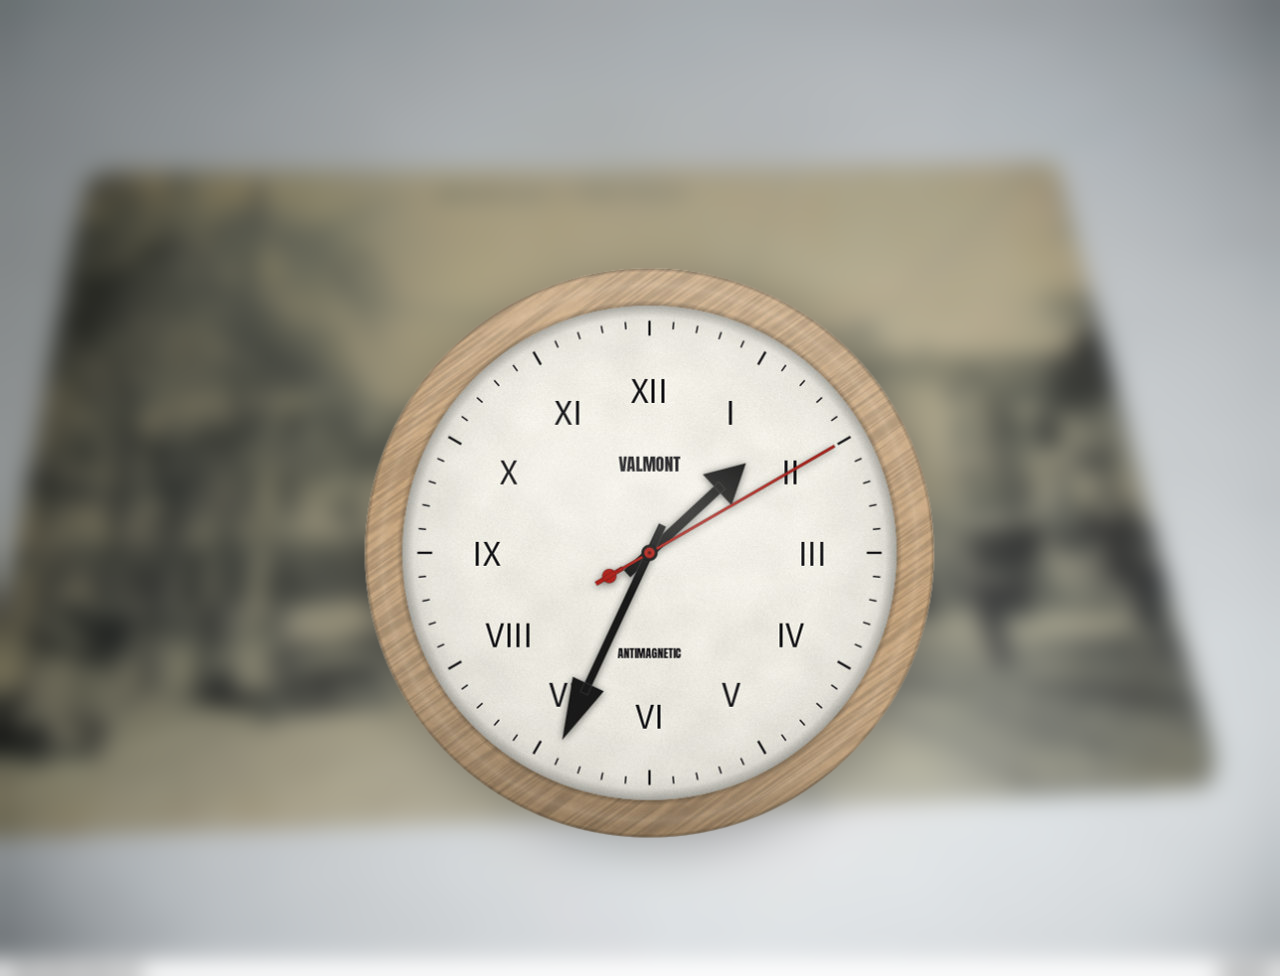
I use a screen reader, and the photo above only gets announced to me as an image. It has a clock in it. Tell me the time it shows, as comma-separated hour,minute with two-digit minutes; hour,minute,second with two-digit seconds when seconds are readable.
1,34,10
